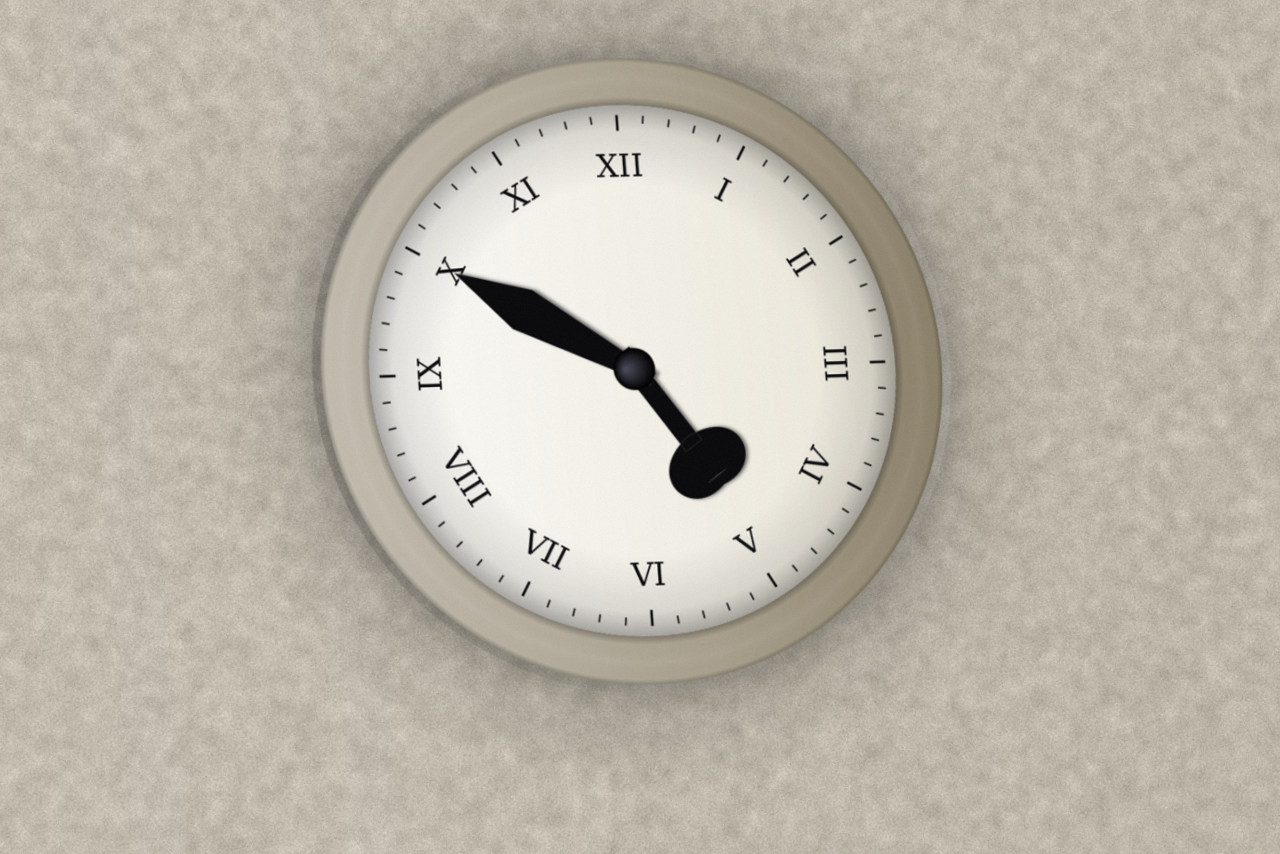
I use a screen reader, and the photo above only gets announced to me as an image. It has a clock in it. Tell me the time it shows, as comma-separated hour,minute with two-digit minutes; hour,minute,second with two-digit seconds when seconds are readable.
4,50
